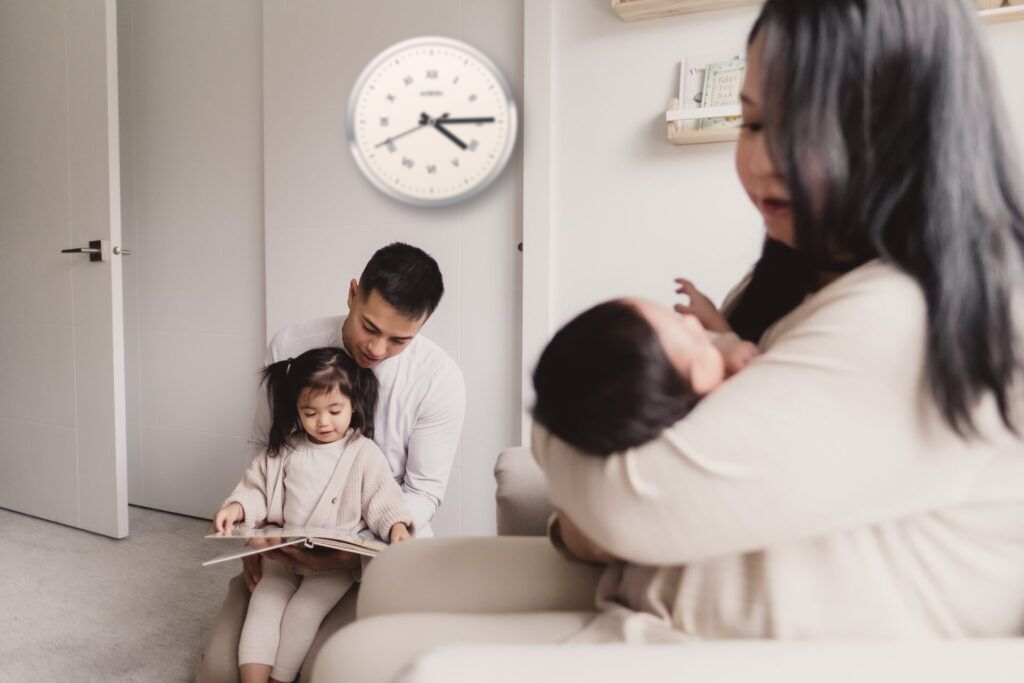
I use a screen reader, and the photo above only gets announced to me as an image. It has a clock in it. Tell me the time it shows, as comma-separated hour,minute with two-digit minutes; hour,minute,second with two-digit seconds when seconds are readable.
4,14,41
